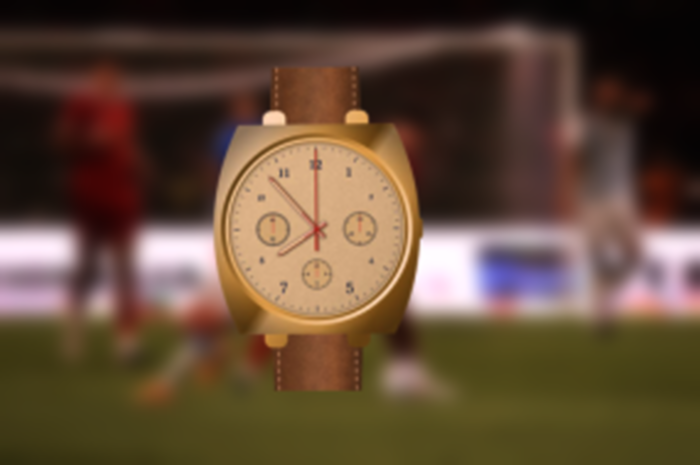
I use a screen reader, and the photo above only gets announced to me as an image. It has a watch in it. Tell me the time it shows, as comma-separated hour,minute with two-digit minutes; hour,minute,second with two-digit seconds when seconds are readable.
7,53
